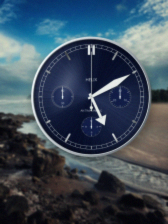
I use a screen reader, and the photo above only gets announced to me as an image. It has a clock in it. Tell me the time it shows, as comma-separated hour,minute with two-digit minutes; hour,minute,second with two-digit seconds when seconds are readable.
5,10
